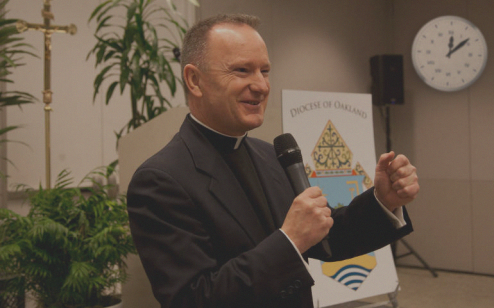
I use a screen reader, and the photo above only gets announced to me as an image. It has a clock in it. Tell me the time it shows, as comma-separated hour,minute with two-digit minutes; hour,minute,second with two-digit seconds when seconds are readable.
12,08
